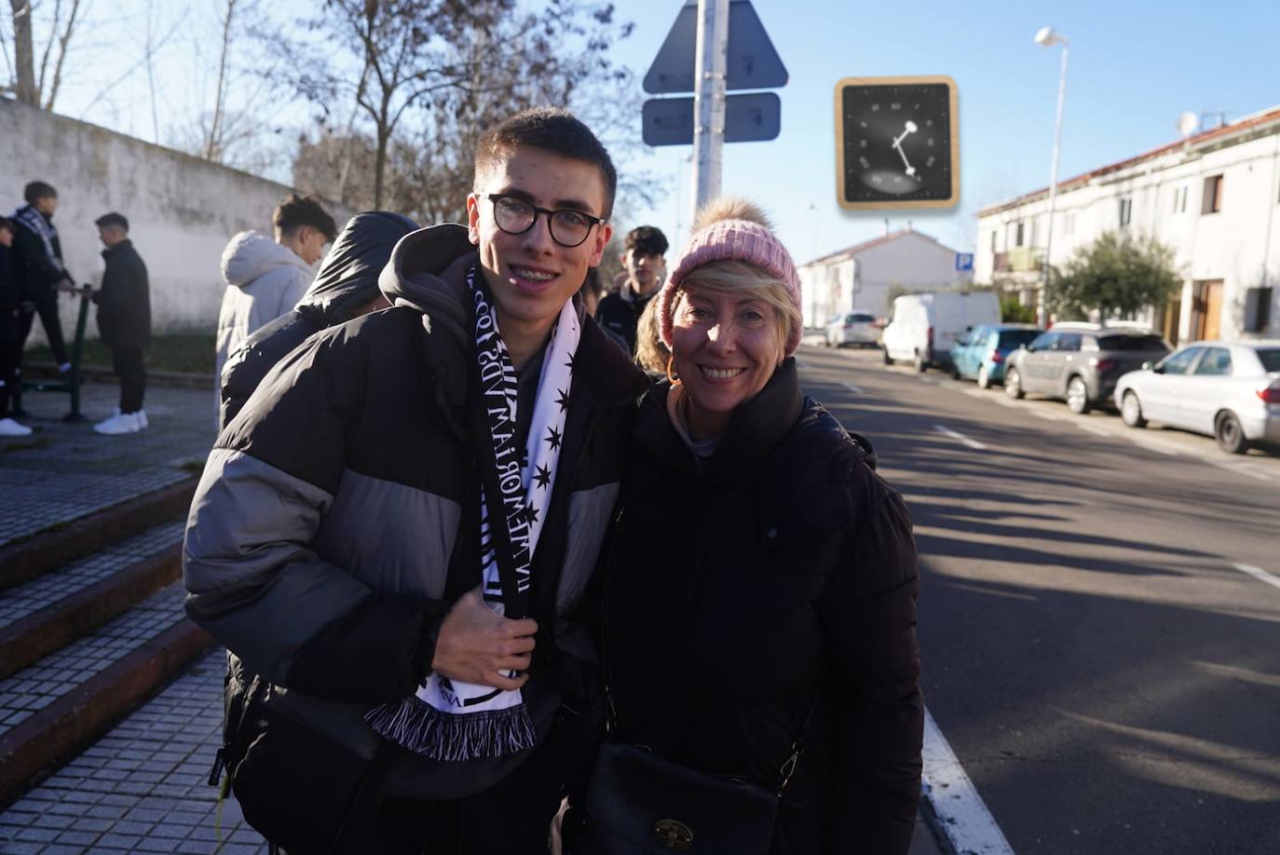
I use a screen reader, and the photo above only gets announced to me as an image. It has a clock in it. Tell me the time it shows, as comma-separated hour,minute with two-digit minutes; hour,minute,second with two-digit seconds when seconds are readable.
1,26
